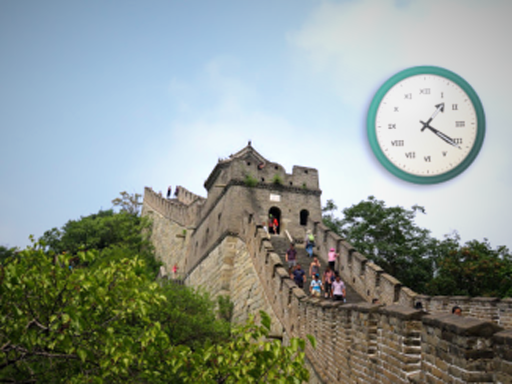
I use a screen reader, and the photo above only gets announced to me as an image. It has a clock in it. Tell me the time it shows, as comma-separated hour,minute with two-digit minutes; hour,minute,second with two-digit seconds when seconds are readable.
1,21
